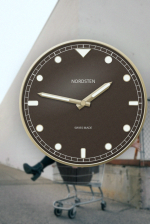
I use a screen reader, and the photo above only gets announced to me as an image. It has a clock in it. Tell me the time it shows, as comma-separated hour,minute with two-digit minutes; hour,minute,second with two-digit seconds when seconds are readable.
1,47
